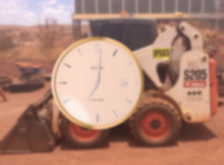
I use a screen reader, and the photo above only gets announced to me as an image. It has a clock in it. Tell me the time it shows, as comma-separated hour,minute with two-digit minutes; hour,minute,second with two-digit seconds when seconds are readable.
7,01
